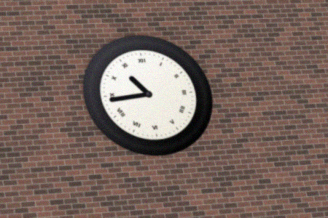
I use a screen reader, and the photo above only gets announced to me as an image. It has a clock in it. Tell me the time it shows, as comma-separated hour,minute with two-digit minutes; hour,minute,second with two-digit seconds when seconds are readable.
10,44
